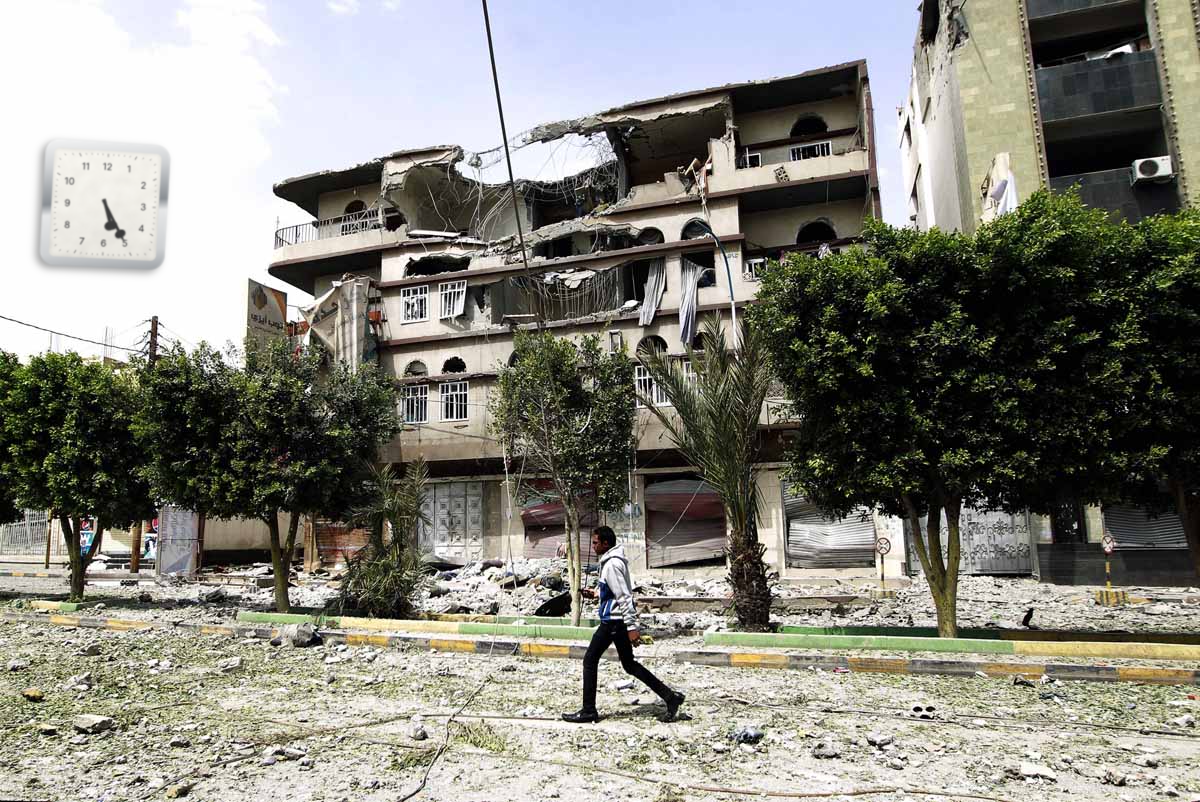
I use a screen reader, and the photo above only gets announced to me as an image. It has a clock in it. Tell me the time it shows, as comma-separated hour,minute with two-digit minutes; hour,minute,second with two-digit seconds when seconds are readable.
5,25
